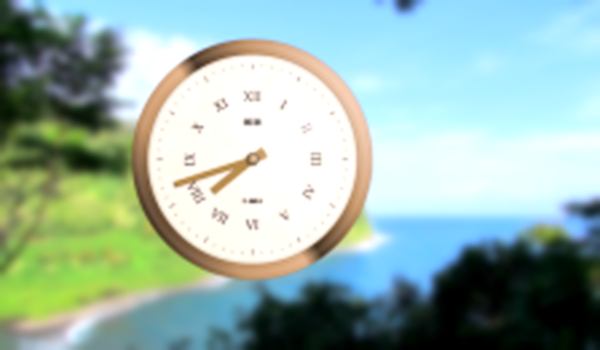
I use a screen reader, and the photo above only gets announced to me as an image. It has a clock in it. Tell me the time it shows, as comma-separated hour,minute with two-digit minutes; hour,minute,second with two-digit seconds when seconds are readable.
7,42
